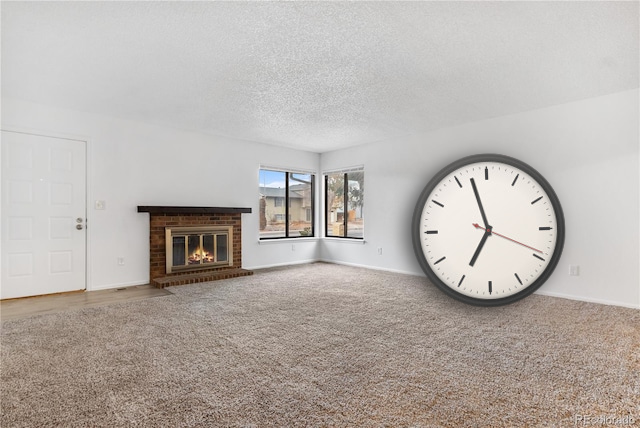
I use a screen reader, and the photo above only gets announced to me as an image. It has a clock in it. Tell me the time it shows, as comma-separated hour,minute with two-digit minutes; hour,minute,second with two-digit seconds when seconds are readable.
6,57,19
